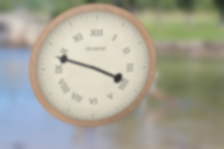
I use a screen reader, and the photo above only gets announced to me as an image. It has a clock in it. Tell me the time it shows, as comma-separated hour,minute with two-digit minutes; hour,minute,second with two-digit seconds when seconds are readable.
3,48
